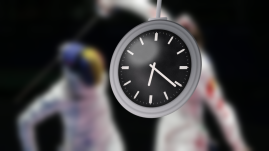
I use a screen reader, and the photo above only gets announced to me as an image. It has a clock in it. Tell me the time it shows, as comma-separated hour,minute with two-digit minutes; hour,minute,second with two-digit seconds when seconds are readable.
6,21
